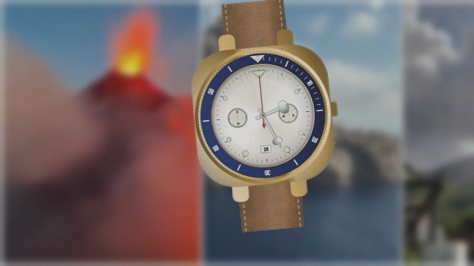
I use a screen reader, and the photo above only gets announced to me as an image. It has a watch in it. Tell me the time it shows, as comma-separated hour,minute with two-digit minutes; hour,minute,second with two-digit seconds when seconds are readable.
2,26
